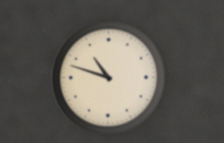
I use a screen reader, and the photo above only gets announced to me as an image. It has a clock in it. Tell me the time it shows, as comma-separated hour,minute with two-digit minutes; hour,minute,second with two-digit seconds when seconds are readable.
10,48
